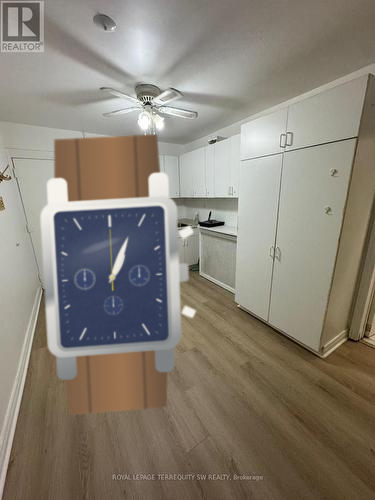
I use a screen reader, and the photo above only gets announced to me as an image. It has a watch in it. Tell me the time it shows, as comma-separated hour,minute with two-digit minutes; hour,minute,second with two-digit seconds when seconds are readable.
1,04
